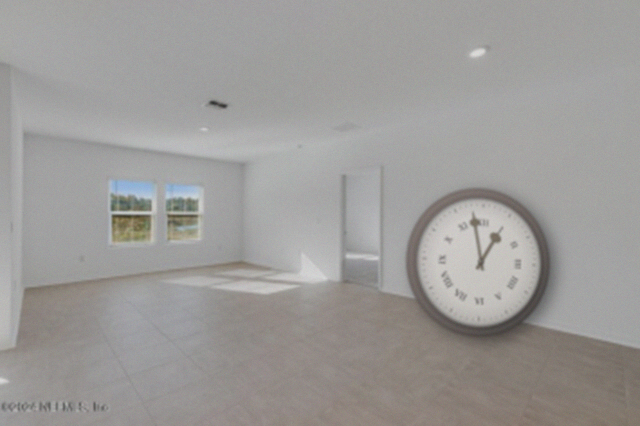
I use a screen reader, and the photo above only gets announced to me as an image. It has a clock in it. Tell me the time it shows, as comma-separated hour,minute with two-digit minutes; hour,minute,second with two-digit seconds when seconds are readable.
12,58
